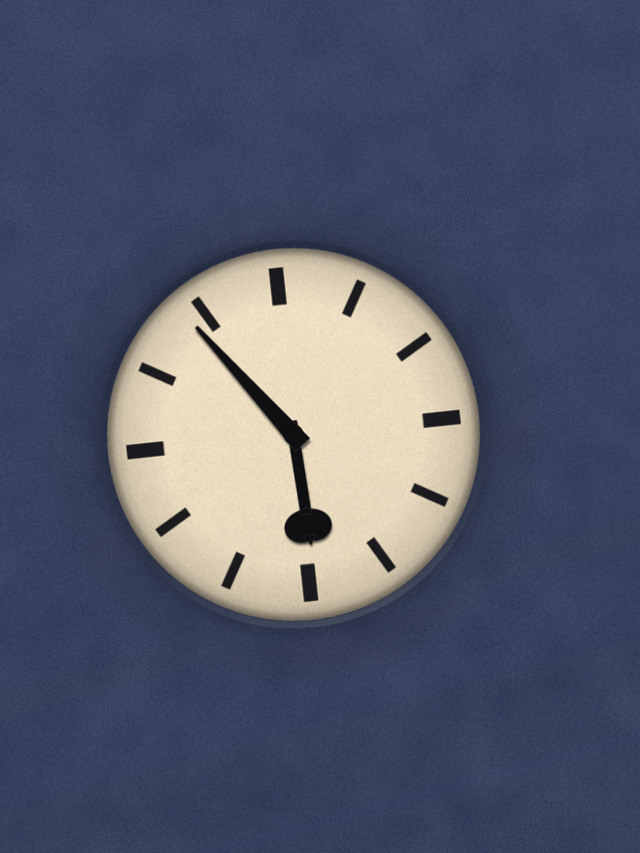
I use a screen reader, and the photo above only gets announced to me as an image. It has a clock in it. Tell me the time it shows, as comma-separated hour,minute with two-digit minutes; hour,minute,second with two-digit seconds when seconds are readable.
5,54
